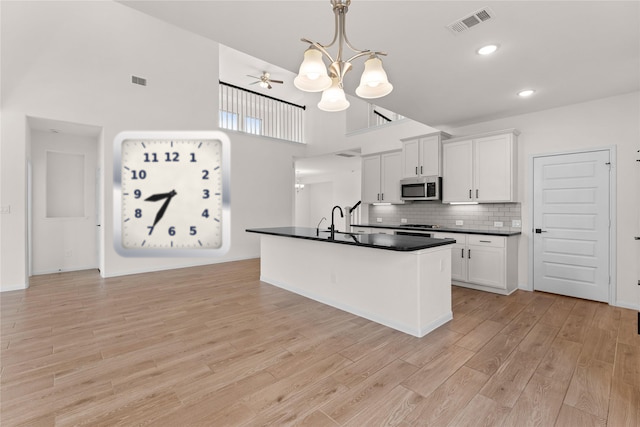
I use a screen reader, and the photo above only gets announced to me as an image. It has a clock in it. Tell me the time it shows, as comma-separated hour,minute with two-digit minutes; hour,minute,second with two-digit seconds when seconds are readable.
8,35
